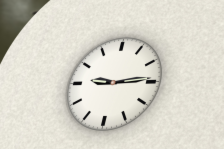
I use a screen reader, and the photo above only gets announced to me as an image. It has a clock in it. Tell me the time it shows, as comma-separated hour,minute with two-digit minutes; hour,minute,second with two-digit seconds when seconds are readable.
9,14
